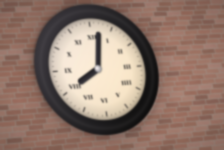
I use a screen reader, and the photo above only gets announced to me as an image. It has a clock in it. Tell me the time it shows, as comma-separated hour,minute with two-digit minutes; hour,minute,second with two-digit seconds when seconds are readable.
8,02
